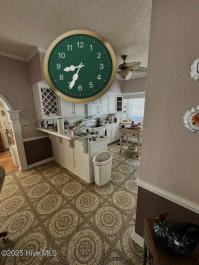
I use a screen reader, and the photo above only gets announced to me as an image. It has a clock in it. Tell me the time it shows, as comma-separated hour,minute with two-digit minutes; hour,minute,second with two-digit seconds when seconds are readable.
8,34
